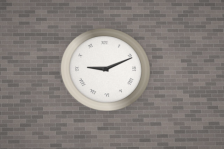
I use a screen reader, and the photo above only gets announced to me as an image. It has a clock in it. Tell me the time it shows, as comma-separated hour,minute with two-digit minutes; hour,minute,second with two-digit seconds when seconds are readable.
9,11
